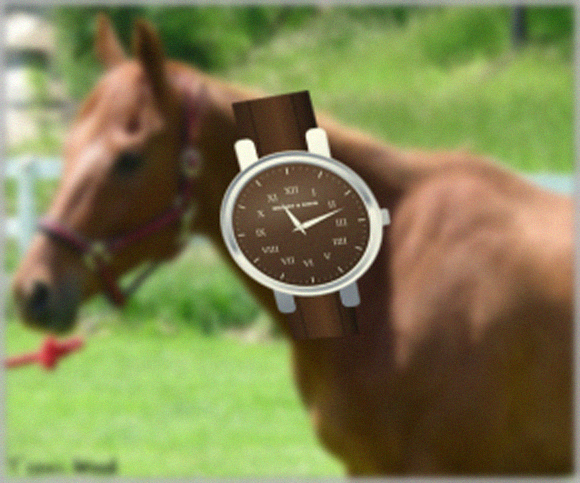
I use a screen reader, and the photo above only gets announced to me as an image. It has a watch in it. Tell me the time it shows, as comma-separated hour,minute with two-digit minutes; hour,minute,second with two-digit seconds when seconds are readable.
11,12
